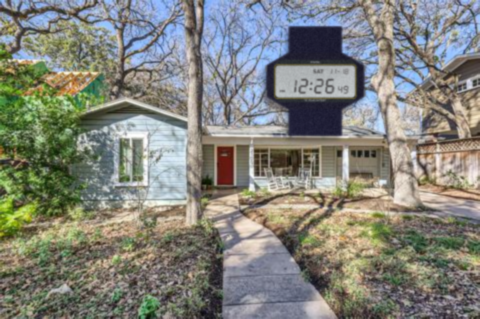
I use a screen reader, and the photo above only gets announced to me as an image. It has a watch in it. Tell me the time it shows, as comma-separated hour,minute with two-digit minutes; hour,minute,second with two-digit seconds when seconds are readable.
12,26
